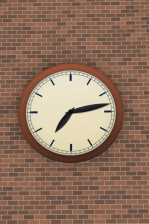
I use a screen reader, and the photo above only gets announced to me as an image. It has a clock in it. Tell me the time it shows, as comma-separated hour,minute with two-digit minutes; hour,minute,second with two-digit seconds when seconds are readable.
7,13
